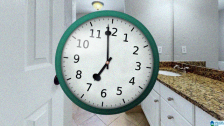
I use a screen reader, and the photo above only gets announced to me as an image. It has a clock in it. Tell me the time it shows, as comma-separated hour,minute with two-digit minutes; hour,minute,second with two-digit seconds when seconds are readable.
6,59
